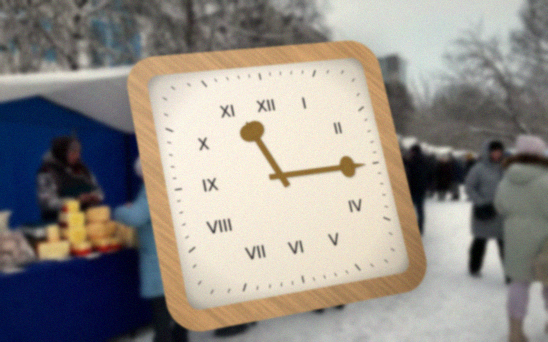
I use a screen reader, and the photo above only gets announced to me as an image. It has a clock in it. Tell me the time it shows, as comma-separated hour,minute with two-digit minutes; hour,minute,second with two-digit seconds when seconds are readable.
11,15
